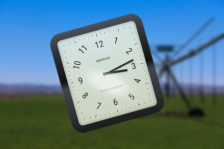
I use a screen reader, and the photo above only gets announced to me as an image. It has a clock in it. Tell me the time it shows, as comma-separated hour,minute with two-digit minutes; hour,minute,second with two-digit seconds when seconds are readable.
3,13
